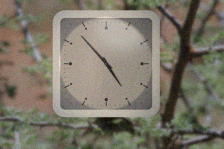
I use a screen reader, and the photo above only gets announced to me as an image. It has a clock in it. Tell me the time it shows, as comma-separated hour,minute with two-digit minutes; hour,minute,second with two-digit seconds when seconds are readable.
4,53
